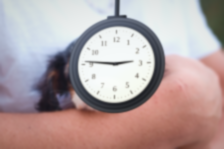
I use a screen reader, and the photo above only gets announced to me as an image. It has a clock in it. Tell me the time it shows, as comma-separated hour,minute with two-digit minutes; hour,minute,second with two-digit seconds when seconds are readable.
2,46
